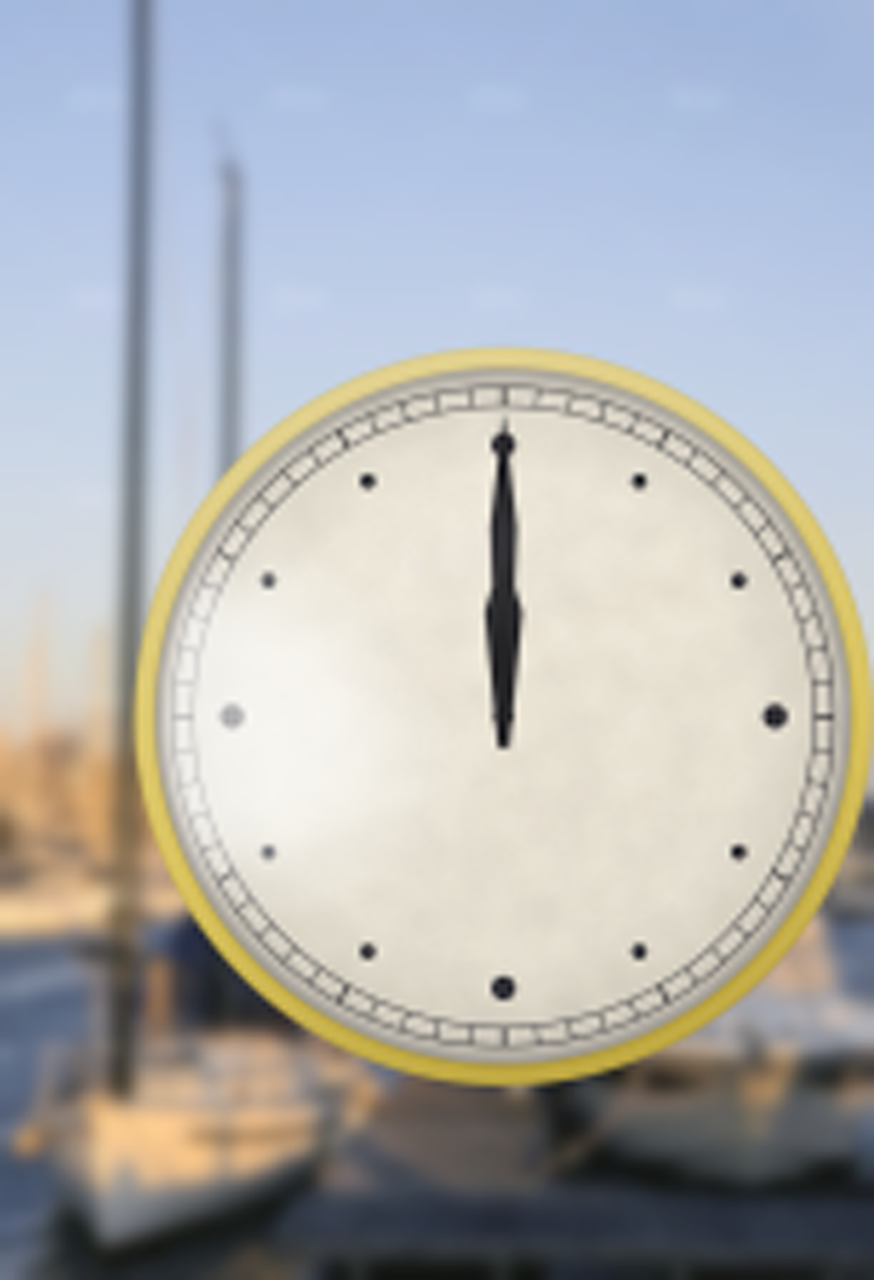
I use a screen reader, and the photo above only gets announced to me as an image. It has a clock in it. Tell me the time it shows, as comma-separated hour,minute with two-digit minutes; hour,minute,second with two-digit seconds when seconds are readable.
12,00
